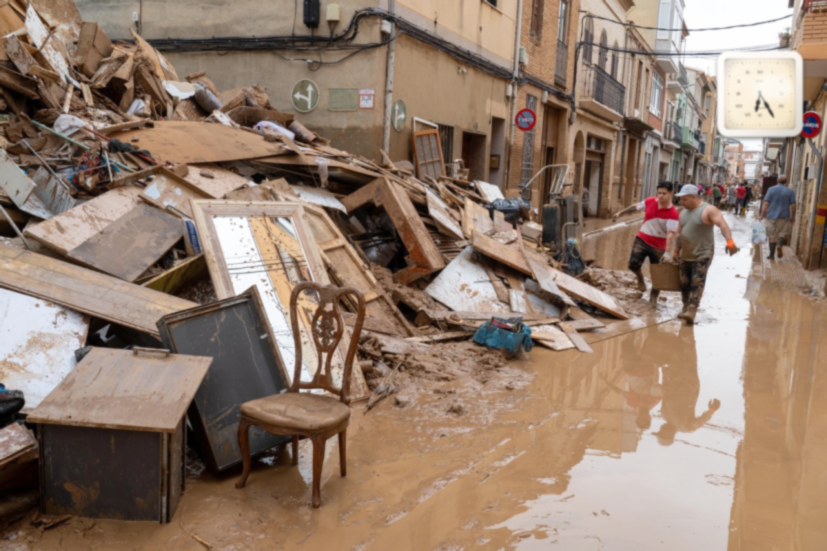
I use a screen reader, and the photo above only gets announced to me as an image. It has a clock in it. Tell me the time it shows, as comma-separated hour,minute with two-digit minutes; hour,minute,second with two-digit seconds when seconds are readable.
6,25
